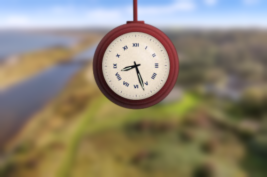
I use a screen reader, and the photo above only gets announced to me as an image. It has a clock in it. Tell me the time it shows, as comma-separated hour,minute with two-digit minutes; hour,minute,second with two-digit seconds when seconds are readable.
8,27
